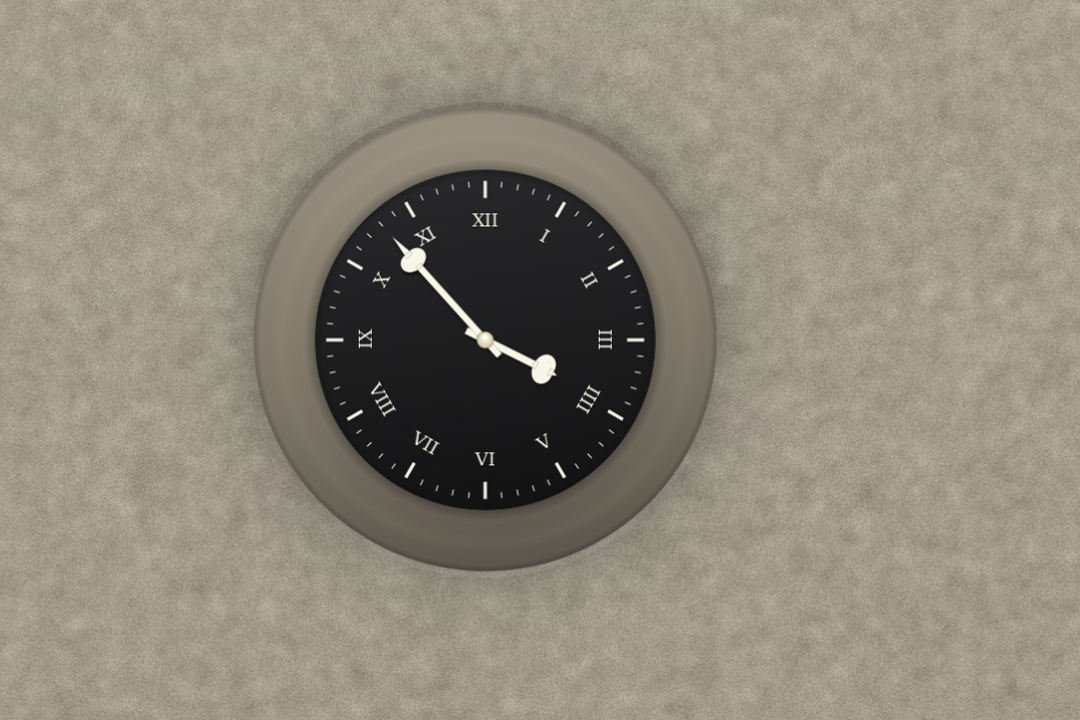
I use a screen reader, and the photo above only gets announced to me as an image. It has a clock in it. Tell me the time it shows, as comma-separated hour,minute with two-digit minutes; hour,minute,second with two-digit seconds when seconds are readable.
3,53
